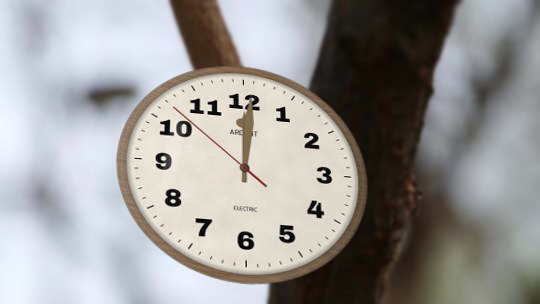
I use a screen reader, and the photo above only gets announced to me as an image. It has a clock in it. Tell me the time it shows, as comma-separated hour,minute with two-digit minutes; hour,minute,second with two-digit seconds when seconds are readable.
12,00,52
